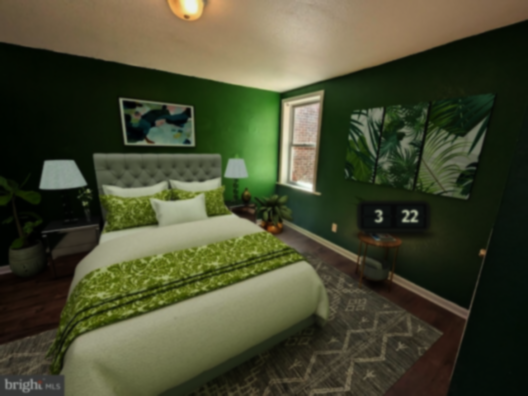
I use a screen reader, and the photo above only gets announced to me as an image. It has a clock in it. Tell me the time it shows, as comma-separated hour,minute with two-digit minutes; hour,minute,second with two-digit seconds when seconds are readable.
3,22
